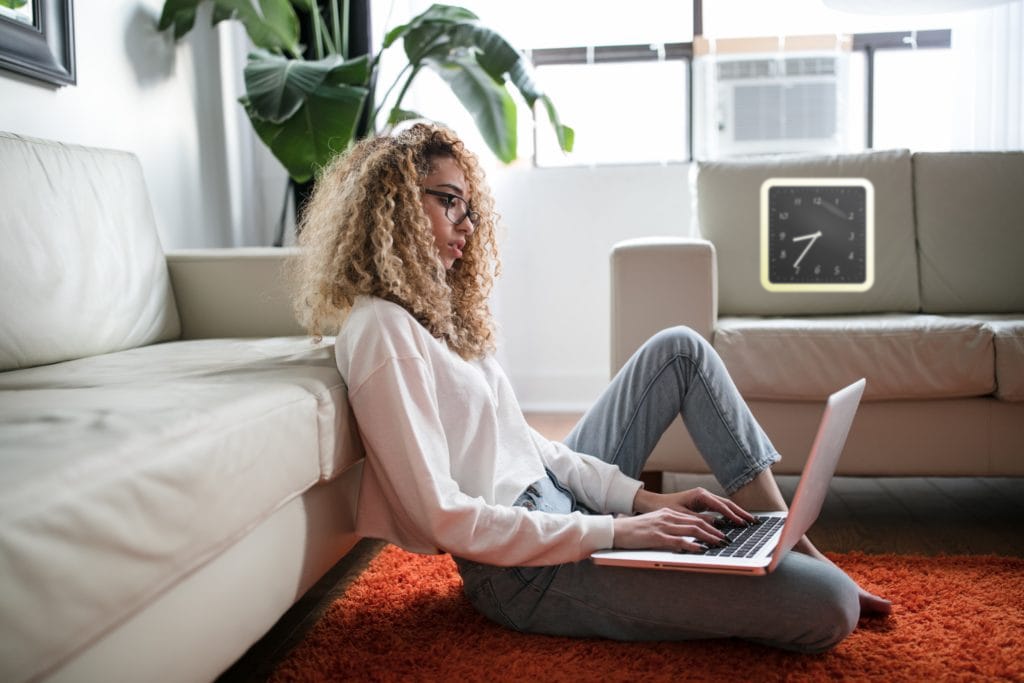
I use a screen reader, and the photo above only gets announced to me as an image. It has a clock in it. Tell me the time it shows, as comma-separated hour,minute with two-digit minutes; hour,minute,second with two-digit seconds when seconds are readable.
8,36
